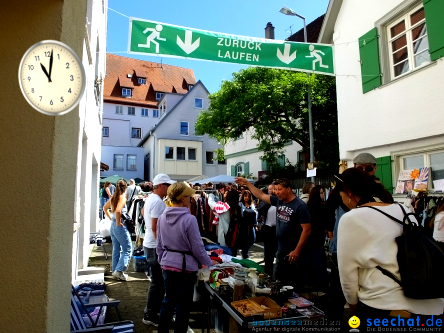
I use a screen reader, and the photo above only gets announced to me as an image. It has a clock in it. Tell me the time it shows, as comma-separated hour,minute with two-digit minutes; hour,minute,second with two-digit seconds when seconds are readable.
11,02
